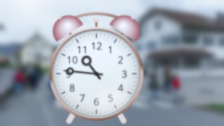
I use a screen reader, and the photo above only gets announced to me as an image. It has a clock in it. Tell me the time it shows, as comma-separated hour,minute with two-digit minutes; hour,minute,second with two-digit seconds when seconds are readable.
10,46
